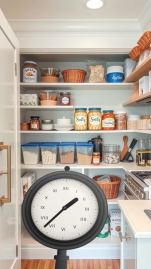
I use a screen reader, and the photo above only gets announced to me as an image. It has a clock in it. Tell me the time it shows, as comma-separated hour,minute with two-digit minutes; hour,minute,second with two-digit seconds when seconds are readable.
1,37
